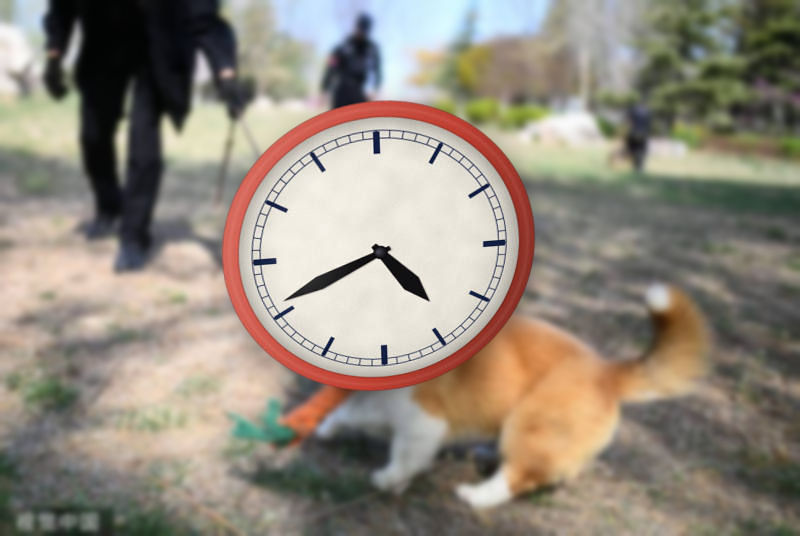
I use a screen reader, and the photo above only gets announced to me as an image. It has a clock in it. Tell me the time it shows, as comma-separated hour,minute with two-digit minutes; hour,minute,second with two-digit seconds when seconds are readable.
4,41
